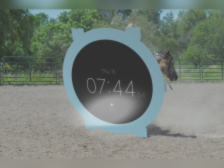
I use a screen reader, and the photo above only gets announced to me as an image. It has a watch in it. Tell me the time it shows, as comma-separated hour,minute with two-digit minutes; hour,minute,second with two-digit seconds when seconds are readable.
7,44
